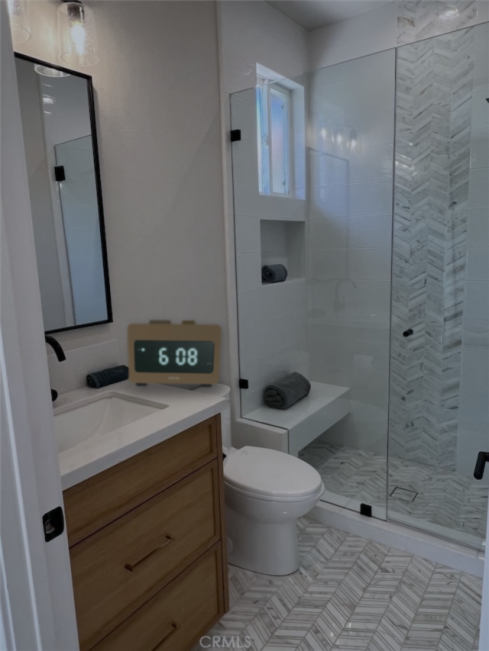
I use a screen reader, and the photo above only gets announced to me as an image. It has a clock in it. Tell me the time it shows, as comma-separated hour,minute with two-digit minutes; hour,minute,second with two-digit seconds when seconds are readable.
6,08
